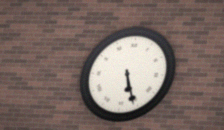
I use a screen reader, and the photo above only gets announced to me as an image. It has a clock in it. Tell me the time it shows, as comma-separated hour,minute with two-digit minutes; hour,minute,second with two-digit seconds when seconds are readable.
5,26
